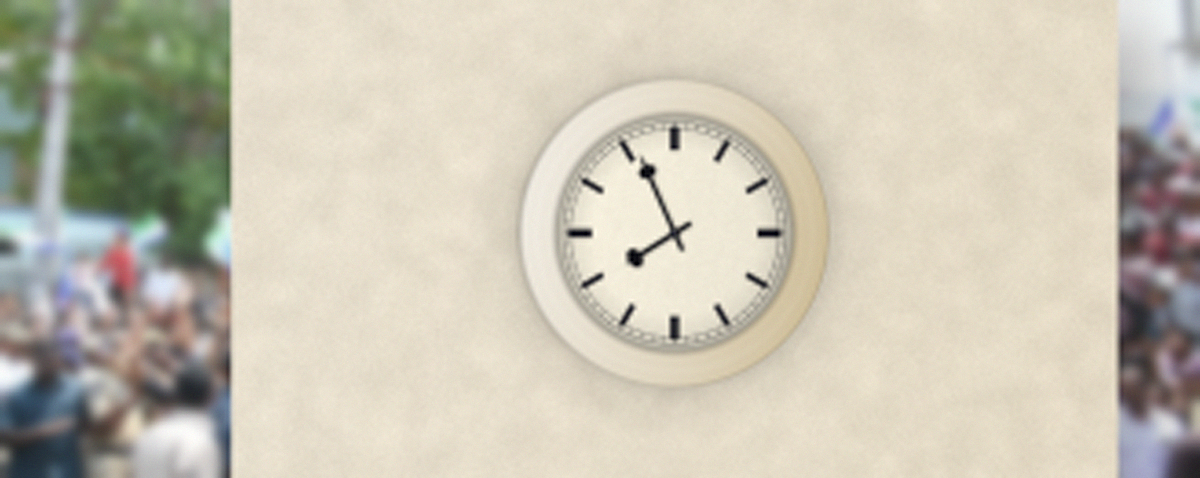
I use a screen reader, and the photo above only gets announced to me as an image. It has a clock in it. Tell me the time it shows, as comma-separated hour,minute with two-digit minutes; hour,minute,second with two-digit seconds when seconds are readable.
7,56
